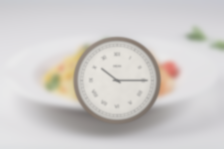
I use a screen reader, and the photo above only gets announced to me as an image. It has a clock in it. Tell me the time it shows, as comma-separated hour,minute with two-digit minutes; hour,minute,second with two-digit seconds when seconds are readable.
10,15
